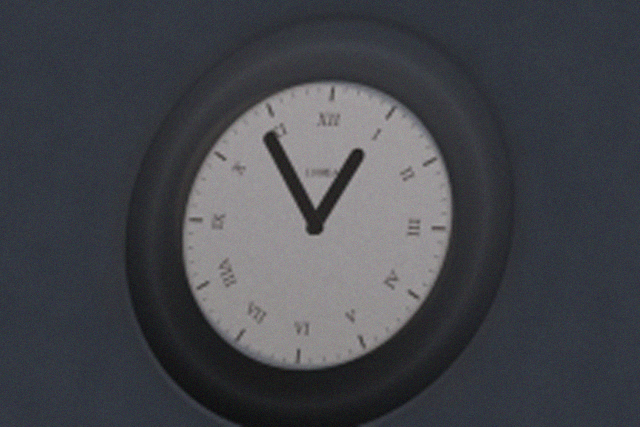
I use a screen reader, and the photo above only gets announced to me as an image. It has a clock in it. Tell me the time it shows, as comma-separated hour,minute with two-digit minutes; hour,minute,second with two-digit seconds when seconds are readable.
12,54
